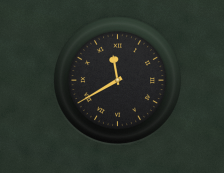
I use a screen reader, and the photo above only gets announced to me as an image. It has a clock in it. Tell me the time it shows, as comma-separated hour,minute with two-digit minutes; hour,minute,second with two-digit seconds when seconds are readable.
11,40
